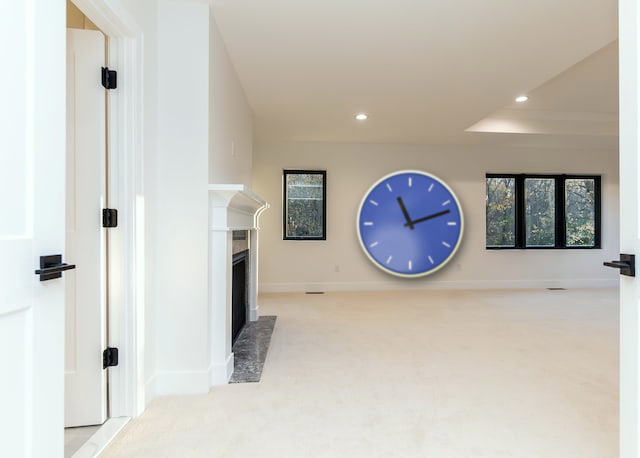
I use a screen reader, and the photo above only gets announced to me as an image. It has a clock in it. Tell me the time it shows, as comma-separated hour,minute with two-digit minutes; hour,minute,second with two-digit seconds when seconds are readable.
11,12
